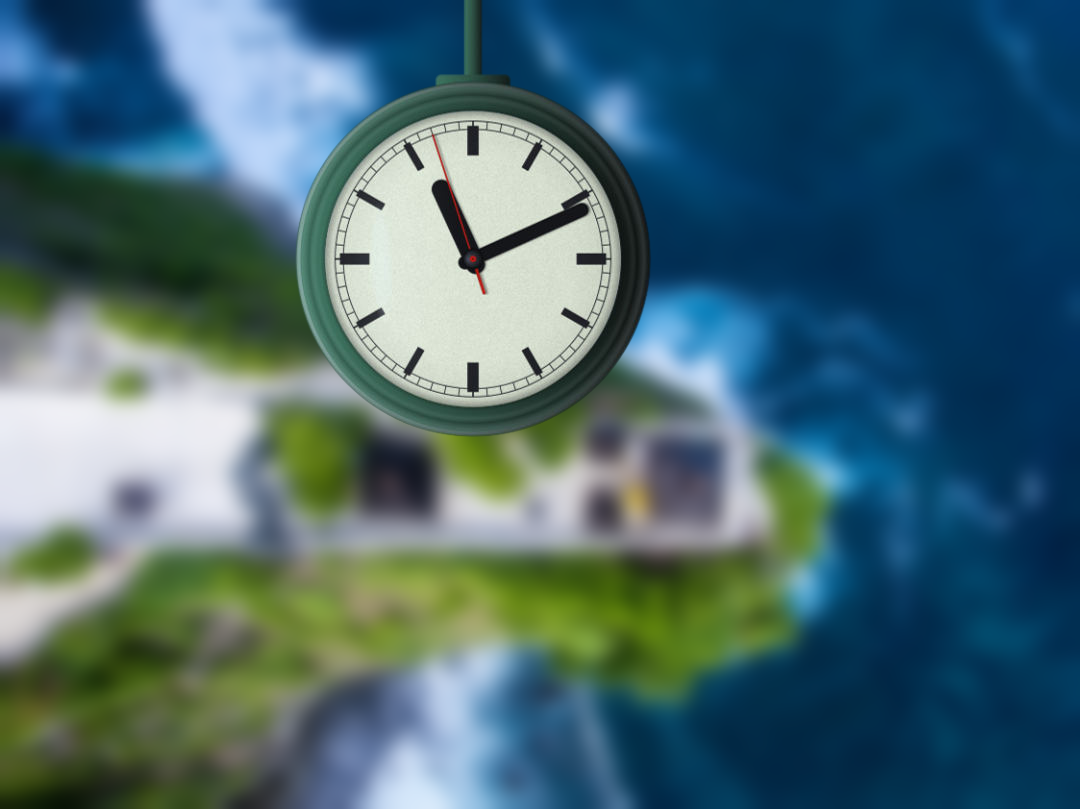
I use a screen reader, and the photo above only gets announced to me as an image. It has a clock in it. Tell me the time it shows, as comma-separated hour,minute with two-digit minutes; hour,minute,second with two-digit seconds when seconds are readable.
11,10,57
